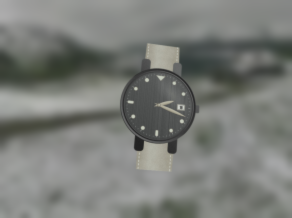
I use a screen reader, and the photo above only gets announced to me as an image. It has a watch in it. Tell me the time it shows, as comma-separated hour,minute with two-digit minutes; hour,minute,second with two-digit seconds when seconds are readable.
2,18
